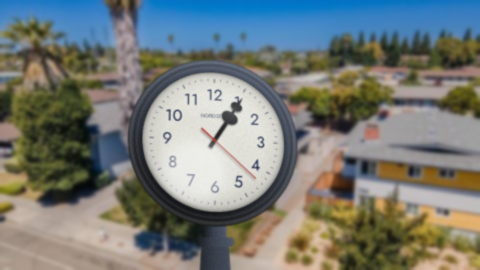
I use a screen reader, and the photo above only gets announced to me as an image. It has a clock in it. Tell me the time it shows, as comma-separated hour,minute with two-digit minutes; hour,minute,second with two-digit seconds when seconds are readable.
1,05,22
